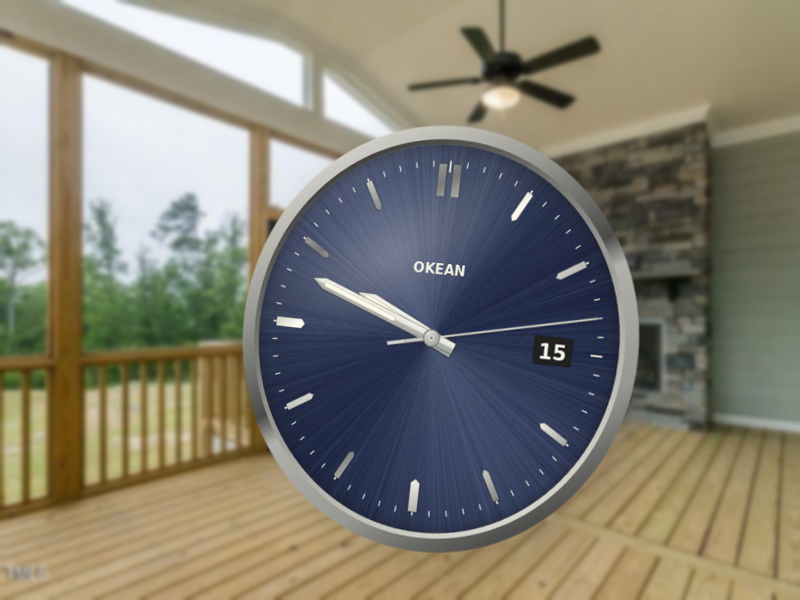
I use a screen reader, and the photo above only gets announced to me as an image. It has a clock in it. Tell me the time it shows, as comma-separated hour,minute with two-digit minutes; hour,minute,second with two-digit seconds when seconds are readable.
9,48,13
